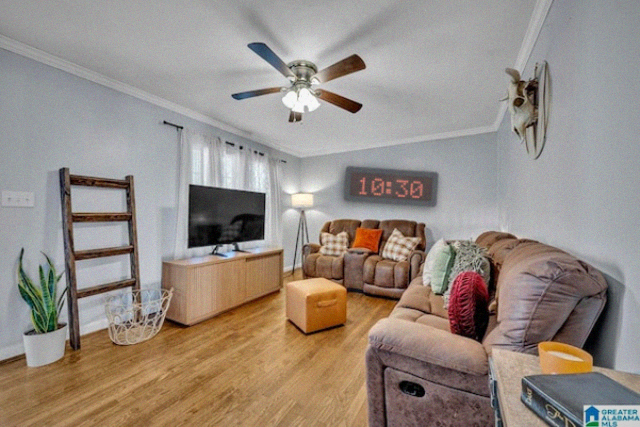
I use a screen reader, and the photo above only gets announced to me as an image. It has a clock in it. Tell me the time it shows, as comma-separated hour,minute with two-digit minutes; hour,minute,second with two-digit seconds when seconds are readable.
10,30
